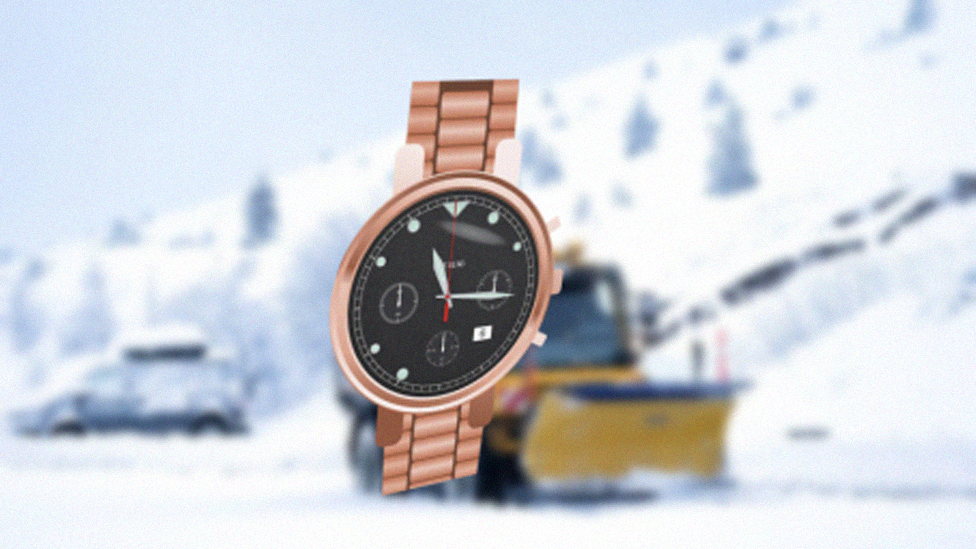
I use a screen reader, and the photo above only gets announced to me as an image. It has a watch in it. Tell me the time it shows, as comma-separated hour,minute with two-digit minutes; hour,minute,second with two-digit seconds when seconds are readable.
11,16
